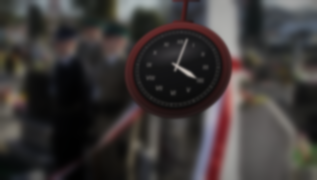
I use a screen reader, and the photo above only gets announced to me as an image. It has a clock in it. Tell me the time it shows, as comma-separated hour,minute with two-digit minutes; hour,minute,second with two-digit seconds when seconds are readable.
4,02
